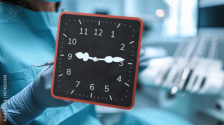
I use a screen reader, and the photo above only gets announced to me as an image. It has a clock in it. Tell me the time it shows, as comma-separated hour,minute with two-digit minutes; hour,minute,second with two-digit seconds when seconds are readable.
9,14
